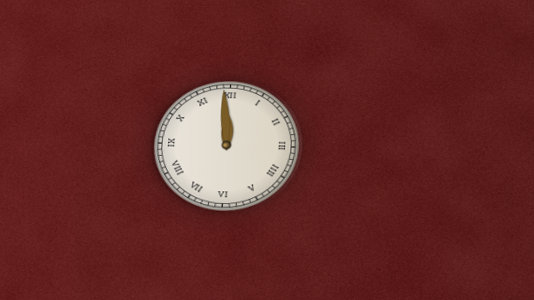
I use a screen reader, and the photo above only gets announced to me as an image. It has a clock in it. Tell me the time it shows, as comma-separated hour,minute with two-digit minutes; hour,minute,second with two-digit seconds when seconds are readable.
11,59
